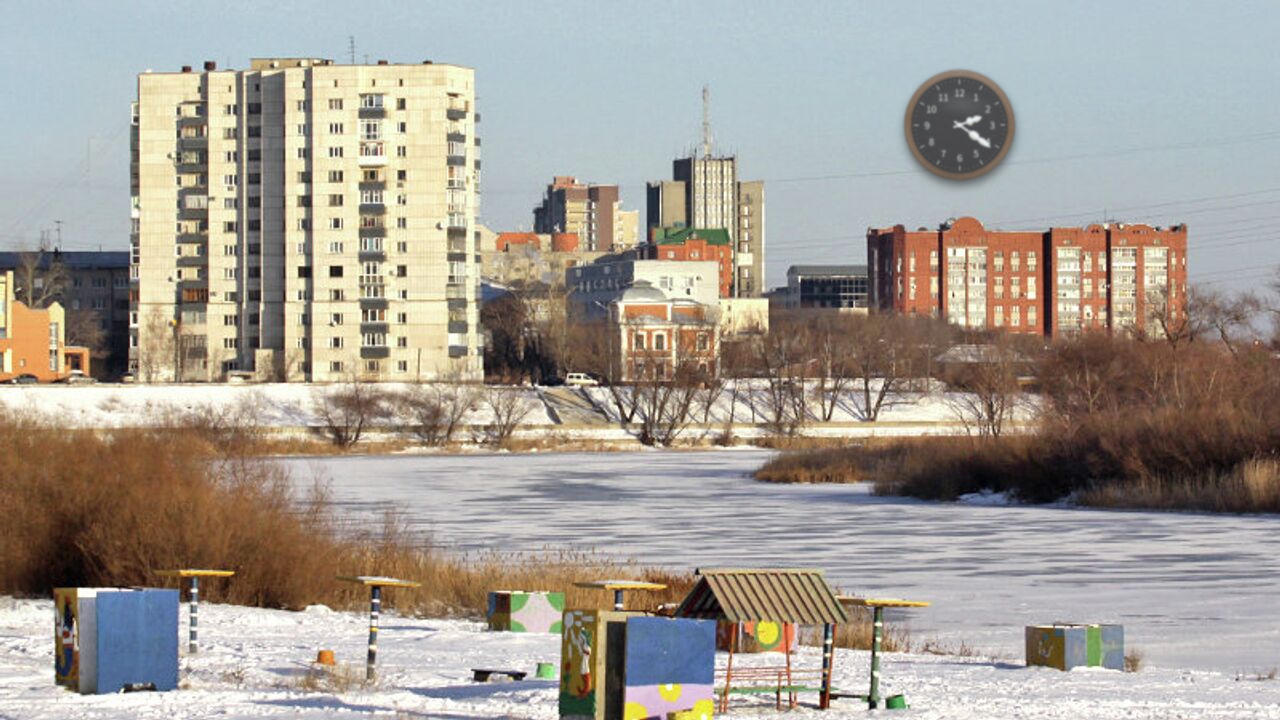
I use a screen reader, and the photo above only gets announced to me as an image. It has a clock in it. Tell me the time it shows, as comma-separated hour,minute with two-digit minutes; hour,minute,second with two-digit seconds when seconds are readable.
2,21
